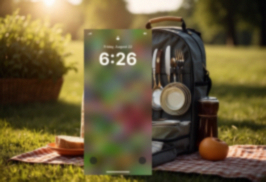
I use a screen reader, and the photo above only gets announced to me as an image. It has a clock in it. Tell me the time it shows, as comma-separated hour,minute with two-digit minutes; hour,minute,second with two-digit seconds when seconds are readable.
6,26
